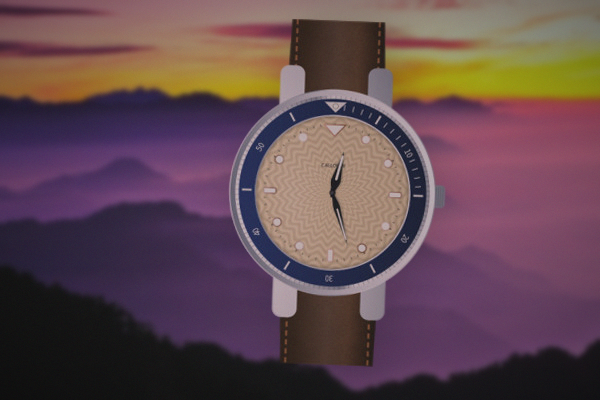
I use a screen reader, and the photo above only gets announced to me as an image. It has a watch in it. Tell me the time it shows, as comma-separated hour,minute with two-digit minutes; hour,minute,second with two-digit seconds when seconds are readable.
12,27
